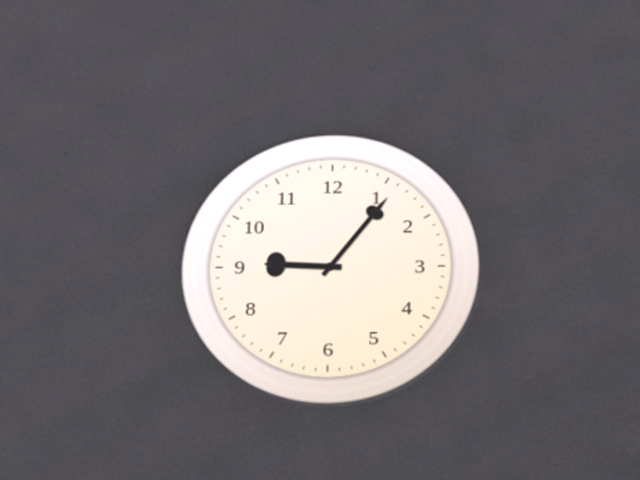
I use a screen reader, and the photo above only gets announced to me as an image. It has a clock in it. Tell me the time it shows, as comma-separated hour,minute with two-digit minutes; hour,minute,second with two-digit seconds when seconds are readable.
9,06
